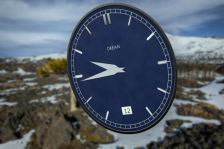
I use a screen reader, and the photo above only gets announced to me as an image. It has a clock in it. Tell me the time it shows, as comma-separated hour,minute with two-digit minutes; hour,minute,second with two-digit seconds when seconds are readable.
9,44
